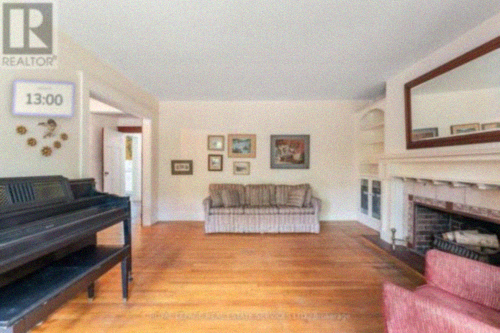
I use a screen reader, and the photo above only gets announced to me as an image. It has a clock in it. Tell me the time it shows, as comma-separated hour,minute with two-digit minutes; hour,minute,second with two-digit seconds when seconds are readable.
13,00
